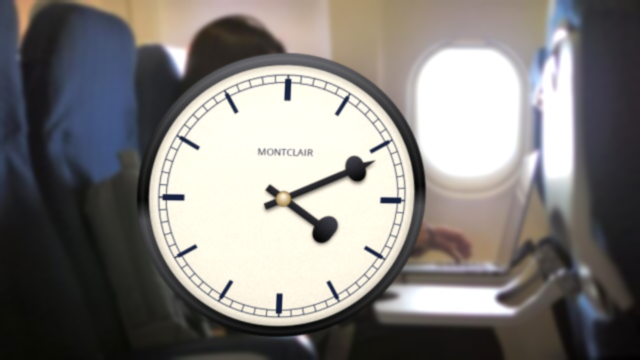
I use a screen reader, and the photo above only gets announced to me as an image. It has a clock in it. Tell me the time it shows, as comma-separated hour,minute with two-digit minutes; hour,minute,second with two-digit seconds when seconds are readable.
4,11
